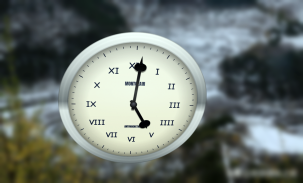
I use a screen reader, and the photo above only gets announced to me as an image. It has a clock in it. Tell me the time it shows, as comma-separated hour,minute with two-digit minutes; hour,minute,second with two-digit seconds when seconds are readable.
5,01
